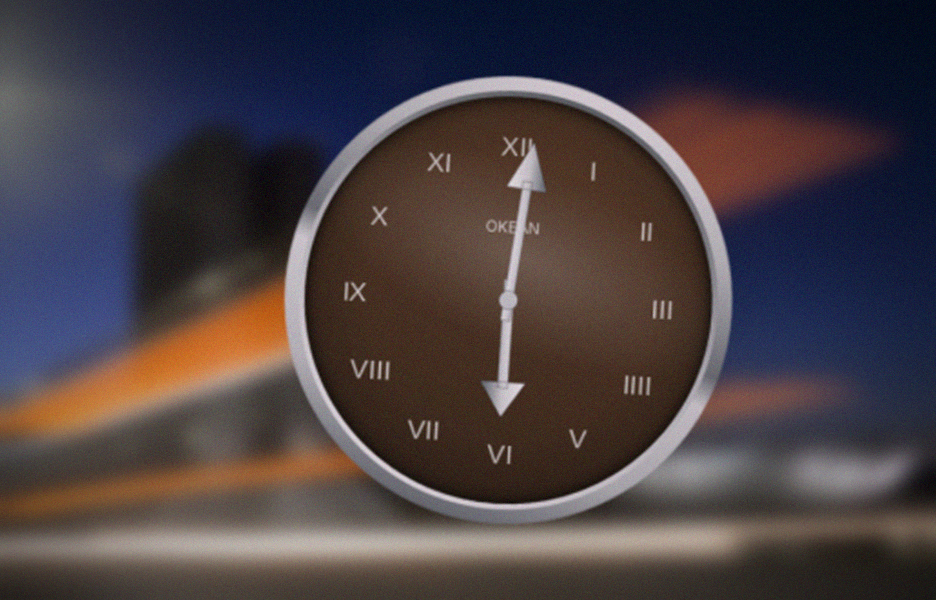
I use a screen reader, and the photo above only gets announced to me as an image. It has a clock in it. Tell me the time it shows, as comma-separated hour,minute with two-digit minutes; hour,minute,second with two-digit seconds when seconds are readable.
6,01
